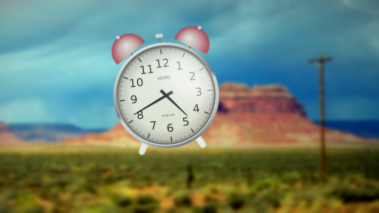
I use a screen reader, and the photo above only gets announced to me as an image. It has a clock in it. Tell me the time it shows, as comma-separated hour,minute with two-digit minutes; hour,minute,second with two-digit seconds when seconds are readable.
4,41
